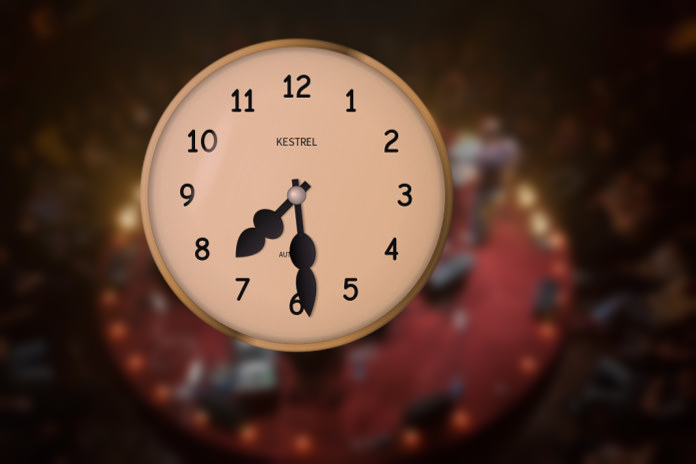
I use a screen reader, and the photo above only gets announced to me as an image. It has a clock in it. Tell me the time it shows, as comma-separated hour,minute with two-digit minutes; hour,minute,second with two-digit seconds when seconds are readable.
7,29
